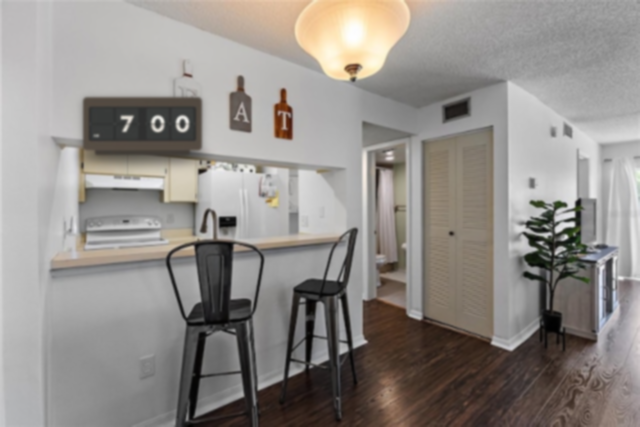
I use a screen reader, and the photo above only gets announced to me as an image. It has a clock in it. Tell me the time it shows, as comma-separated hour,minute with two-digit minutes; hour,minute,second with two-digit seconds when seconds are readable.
7,00
